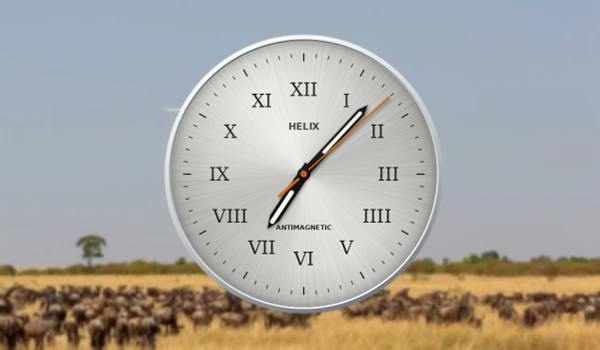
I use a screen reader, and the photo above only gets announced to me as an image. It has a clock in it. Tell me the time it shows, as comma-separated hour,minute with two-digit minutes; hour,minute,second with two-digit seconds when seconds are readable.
7,07,08
